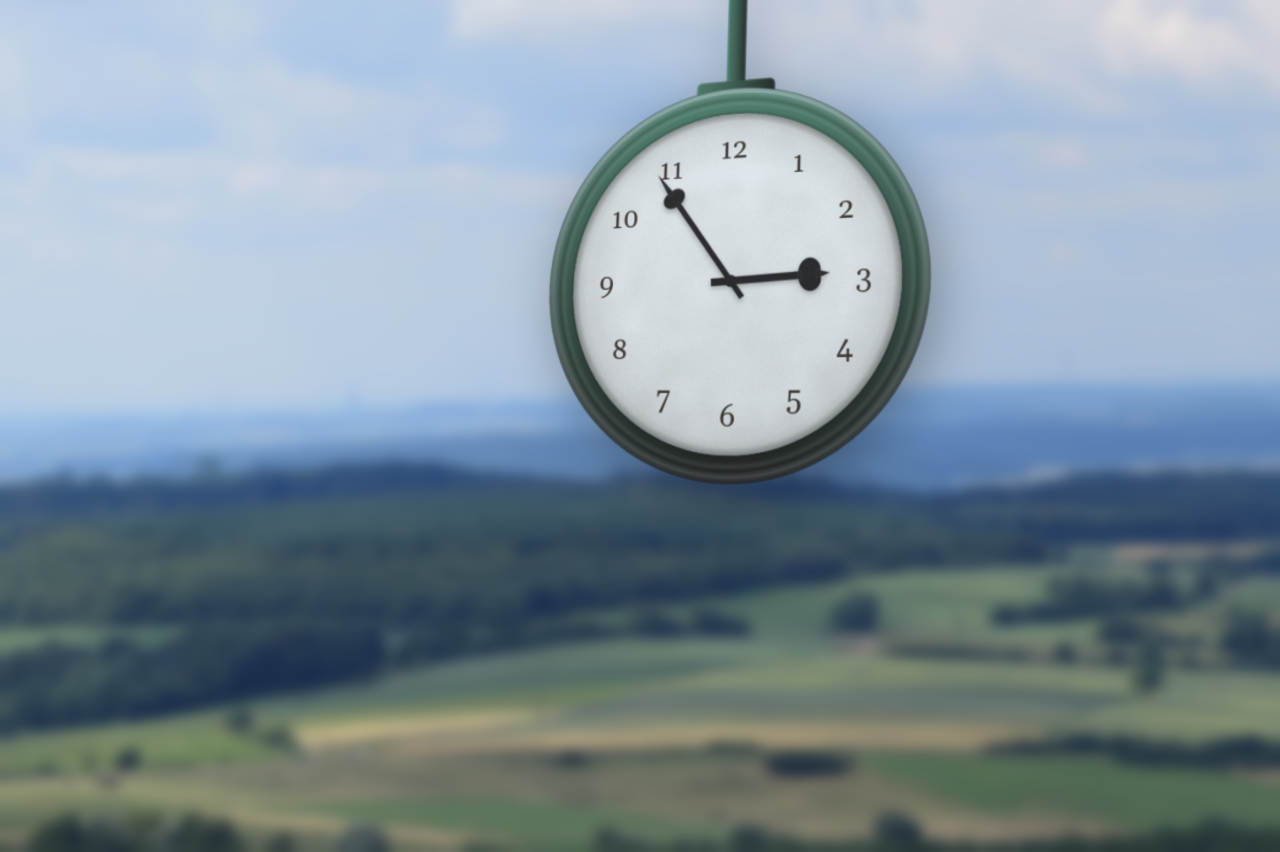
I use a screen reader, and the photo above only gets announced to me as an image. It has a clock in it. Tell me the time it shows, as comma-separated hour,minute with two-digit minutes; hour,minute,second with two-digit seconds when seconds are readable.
2,54
